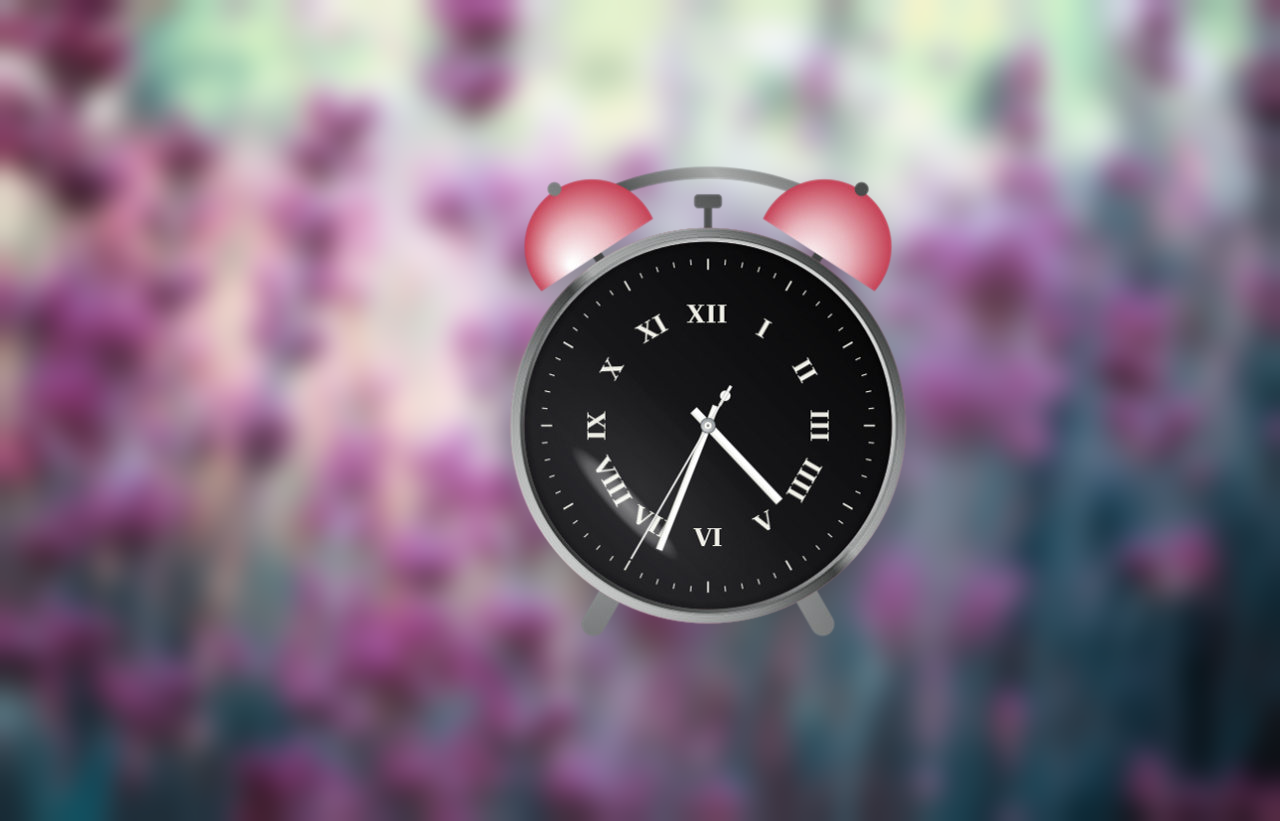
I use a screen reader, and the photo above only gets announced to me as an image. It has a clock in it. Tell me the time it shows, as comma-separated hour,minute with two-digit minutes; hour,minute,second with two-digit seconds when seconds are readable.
4,33,35
